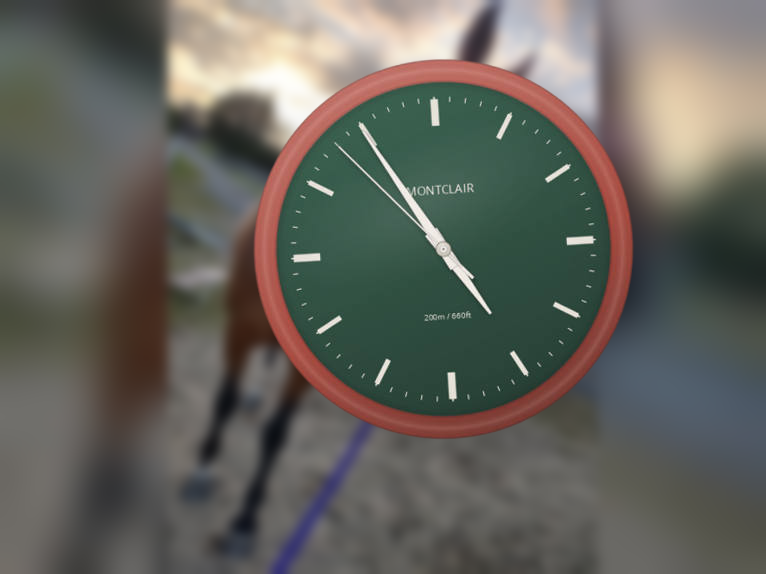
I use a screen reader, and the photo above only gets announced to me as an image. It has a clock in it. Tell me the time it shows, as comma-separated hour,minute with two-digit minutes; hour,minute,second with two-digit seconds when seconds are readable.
4,54,53
